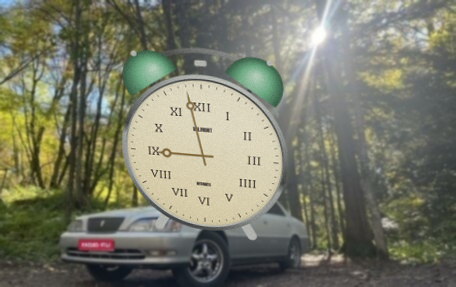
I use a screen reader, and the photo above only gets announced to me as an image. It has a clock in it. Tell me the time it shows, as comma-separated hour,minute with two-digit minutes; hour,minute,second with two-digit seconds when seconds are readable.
8,58
